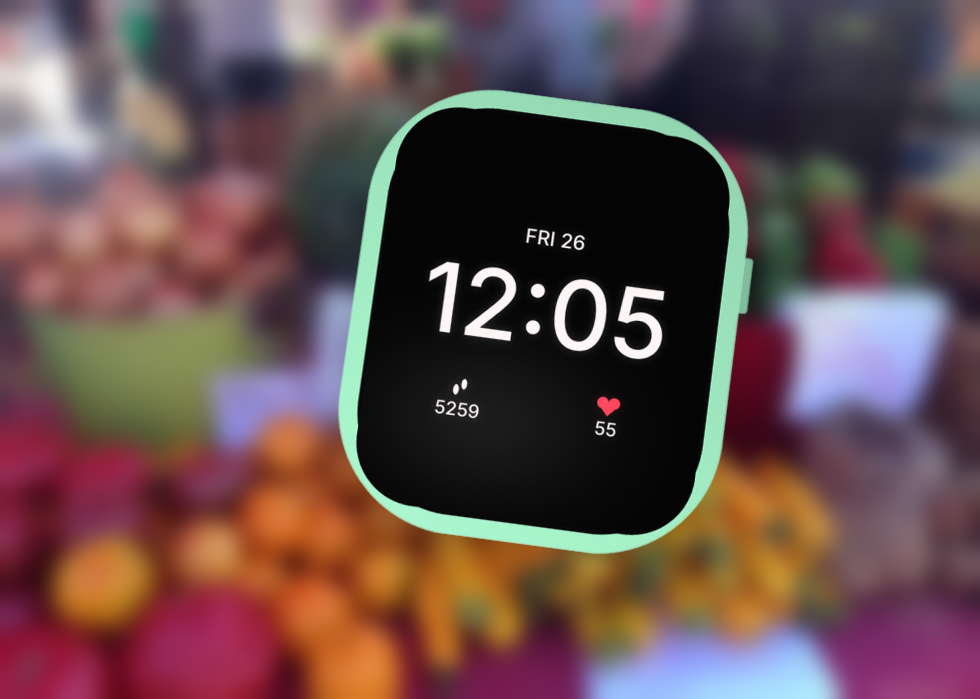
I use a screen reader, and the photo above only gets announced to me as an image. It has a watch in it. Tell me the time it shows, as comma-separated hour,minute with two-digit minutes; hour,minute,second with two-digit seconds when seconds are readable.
12,05
